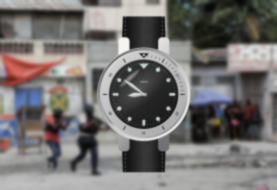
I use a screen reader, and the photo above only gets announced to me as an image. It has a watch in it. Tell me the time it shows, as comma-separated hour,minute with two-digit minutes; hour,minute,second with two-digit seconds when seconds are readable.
8,51
